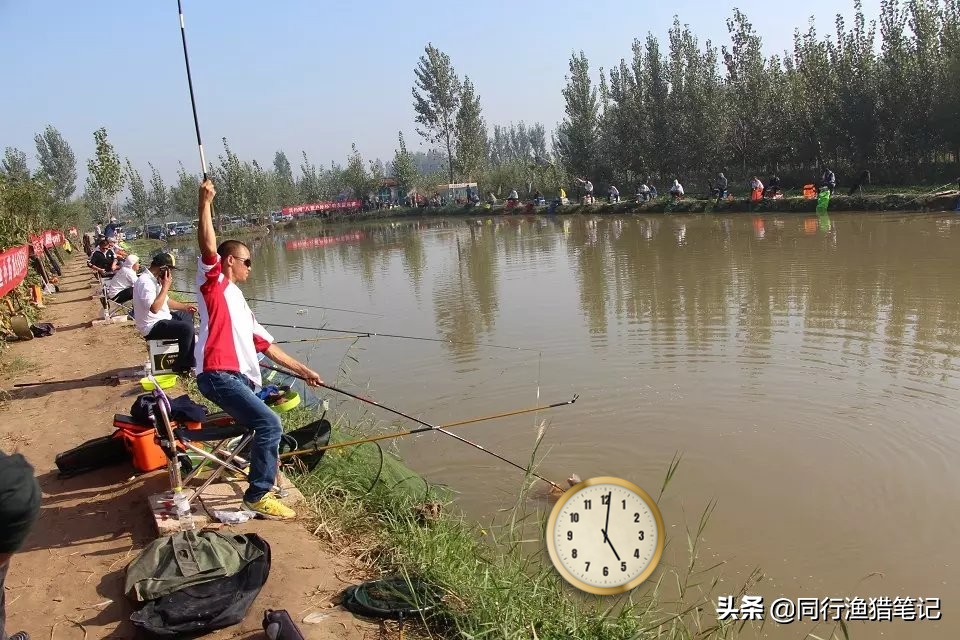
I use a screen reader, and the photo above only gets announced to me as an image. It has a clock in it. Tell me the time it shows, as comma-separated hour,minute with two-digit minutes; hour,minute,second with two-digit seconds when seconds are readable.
5,01
